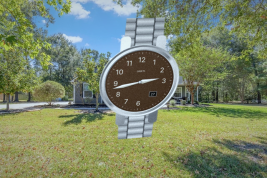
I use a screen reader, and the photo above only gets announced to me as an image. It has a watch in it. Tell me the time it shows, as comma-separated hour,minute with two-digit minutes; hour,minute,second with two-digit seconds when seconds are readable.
2,43
